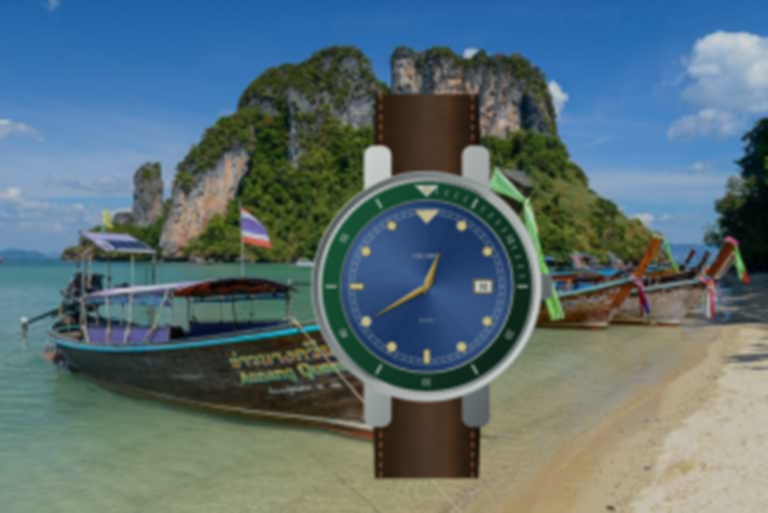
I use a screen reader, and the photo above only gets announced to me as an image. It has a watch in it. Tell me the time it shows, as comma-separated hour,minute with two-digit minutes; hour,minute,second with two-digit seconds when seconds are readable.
12,40
